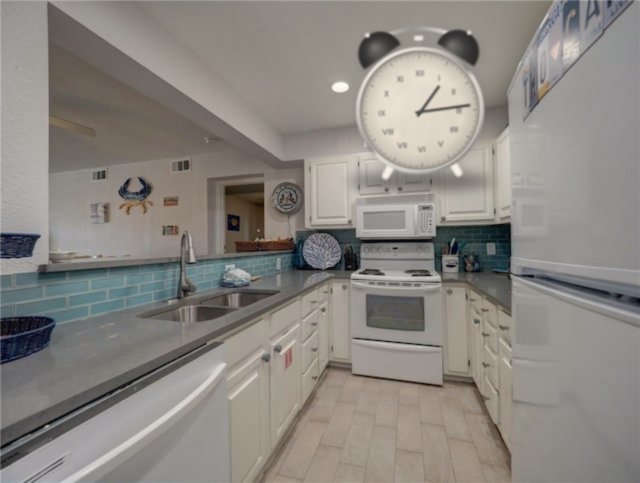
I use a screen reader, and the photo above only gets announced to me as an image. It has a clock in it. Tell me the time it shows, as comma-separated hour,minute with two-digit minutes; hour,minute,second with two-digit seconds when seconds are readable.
1,14
